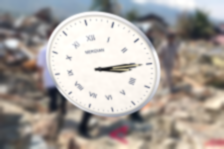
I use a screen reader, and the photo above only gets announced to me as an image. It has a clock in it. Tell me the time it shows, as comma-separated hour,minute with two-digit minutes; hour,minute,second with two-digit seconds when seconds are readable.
3,15
